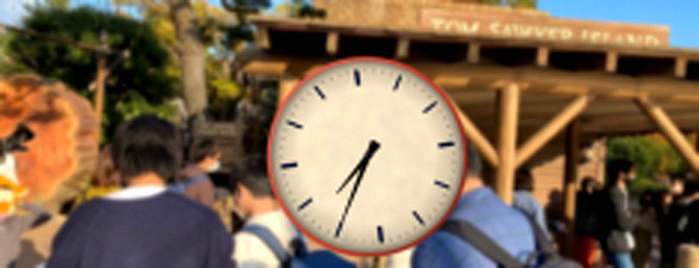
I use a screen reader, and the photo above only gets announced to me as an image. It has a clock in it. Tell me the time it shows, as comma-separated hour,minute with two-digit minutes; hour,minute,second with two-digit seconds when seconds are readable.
7,35
